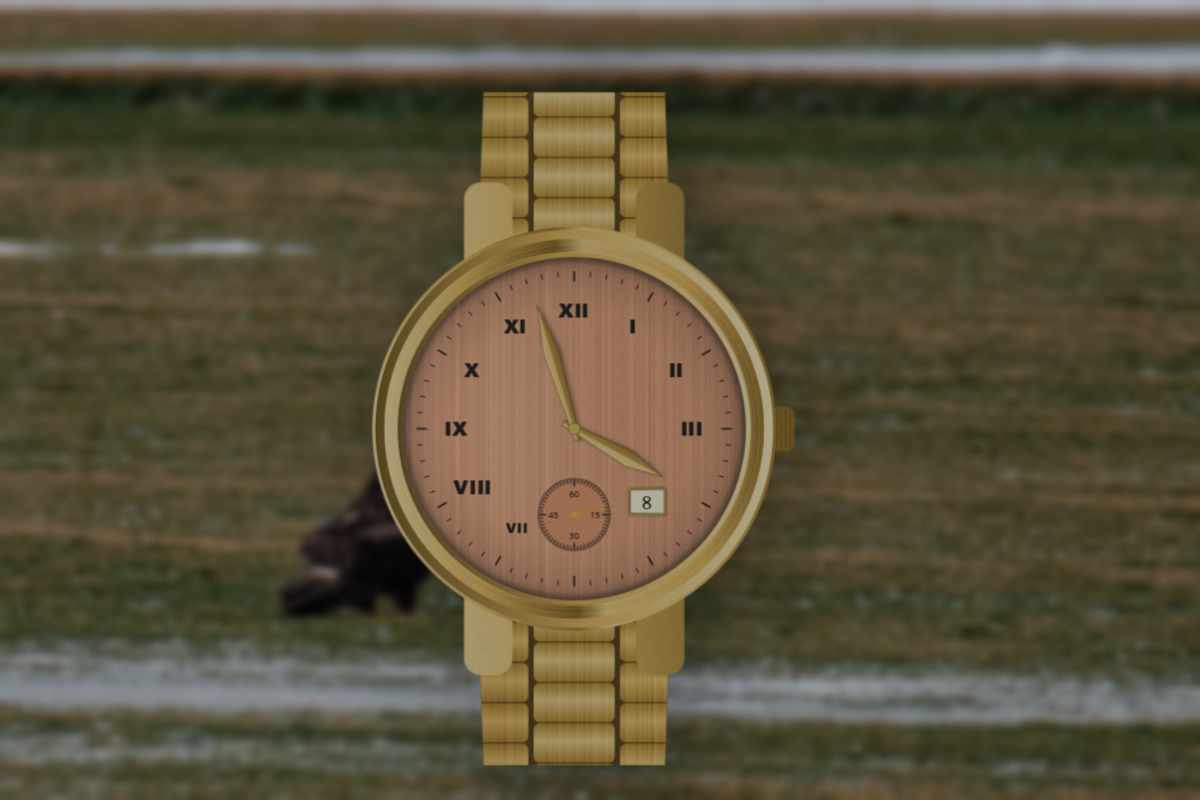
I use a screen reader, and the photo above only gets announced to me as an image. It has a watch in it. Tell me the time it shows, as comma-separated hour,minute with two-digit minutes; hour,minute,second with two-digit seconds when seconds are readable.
3,57,12
